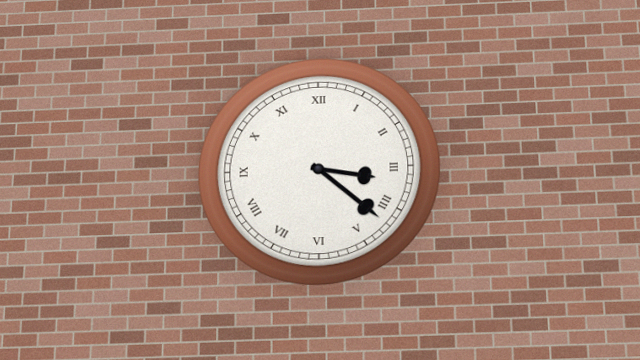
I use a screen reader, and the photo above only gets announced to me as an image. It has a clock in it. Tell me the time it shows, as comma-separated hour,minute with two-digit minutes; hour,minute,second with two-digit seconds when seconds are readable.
3,22
